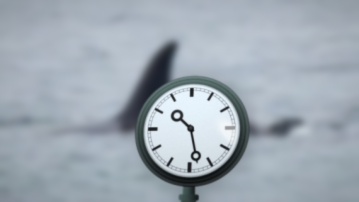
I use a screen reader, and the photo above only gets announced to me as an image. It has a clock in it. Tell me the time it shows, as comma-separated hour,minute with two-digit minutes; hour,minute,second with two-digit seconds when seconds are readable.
10,28
